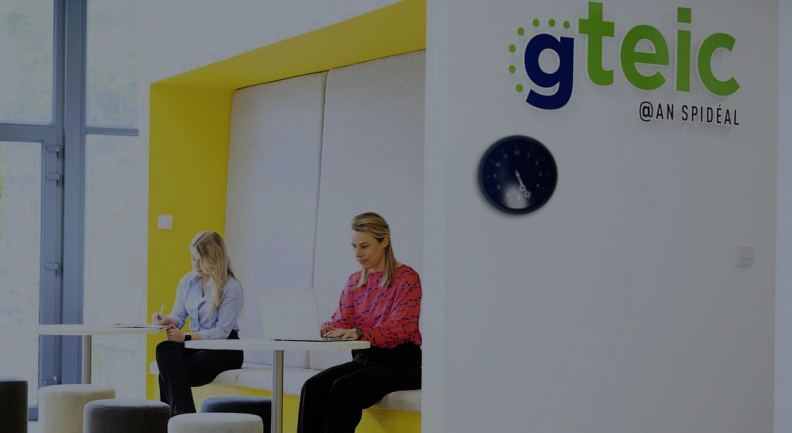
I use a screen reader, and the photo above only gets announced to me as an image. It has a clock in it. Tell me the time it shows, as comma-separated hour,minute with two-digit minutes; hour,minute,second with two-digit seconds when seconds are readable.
5,26
